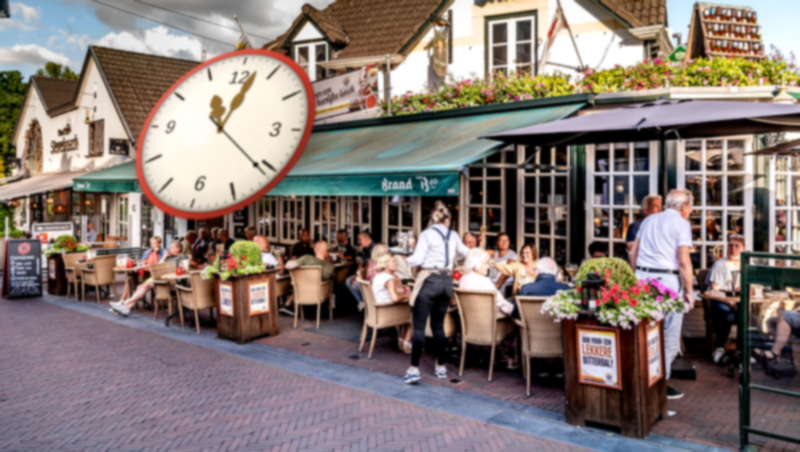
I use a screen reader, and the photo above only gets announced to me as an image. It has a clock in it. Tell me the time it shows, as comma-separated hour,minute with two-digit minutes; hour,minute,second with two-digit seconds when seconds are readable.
11,02,21
